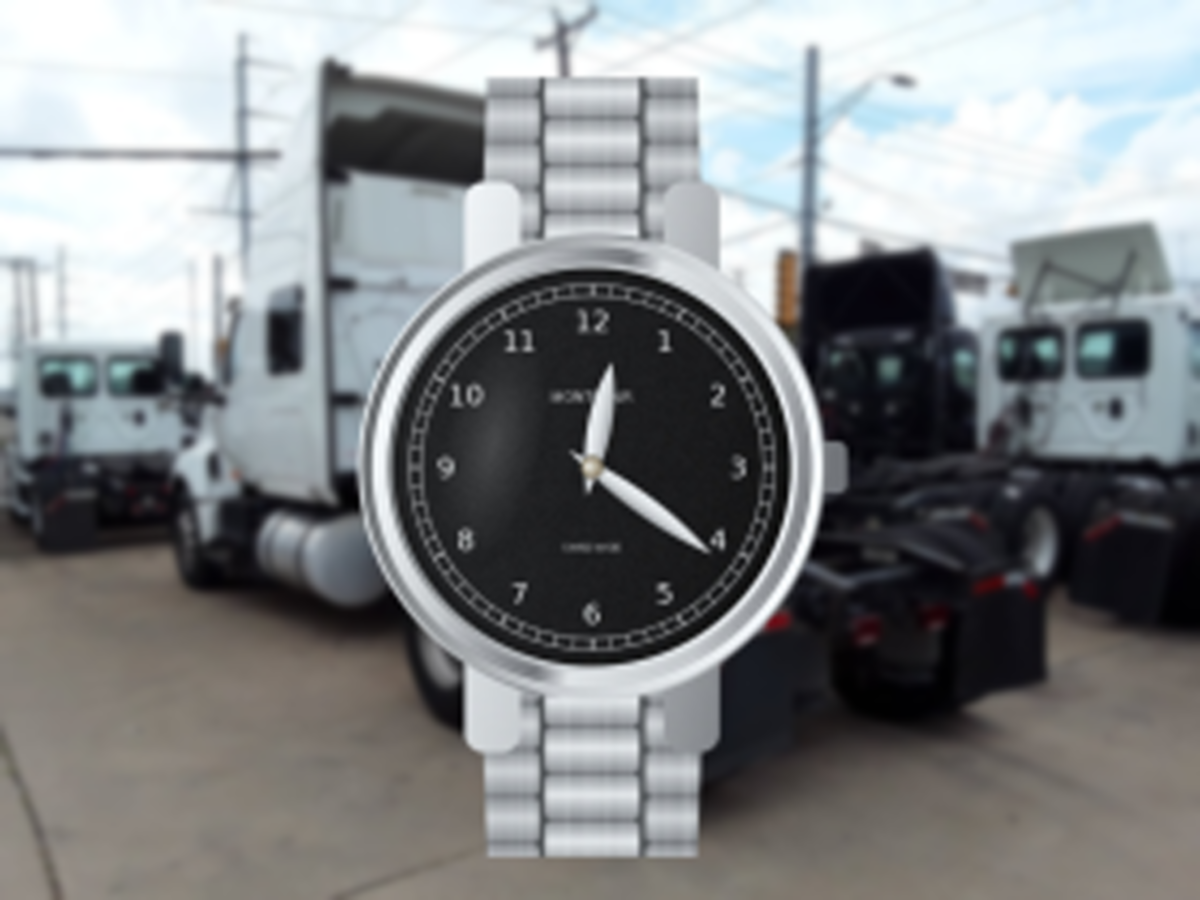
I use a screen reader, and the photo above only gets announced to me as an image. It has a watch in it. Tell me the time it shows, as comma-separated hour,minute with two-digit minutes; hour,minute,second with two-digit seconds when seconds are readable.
12,21
